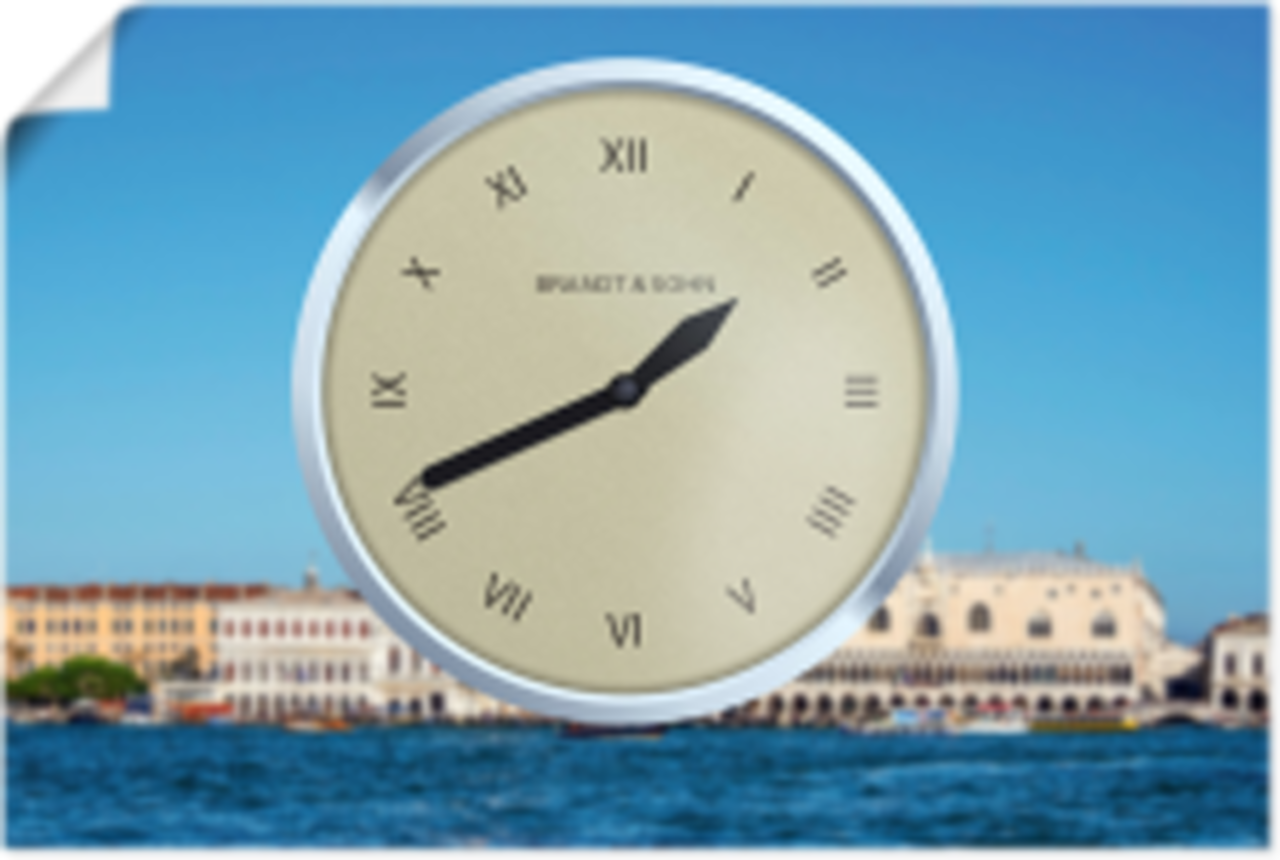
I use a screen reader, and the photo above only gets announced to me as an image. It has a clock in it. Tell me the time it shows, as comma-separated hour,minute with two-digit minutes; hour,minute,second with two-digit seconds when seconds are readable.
1,41
